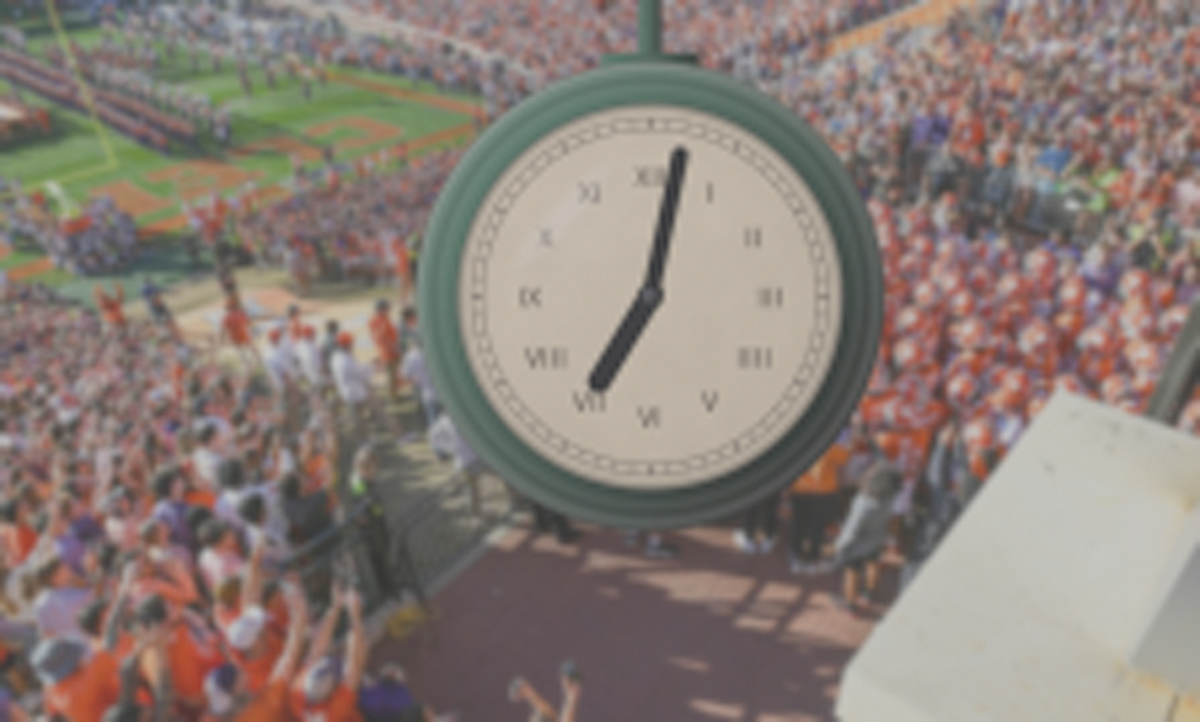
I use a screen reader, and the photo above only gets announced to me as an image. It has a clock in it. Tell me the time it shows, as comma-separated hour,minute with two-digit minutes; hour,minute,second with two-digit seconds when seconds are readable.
7,02
